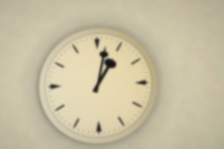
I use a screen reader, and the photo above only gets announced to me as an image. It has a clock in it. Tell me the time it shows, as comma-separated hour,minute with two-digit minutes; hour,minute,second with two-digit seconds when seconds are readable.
1,02
